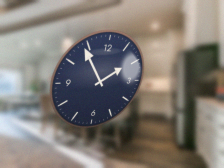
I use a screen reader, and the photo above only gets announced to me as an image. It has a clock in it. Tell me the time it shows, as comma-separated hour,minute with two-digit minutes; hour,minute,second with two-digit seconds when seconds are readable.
1,54
